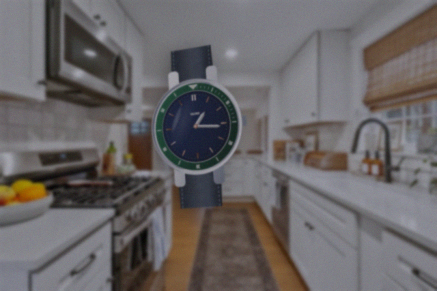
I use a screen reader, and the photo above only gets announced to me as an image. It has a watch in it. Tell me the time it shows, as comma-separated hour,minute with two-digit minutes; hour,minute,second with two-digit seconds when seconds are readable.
1,16
